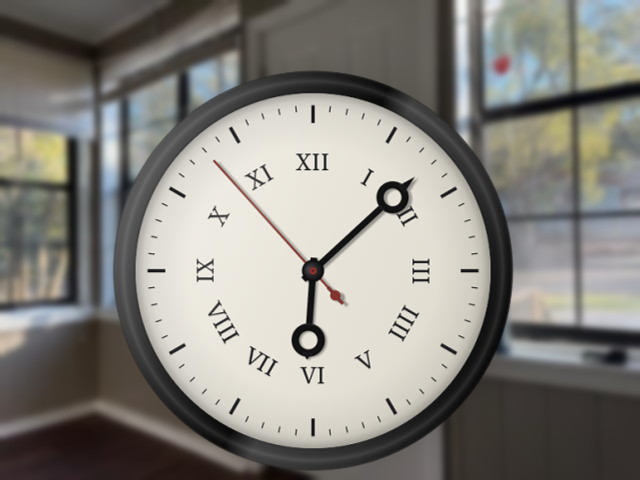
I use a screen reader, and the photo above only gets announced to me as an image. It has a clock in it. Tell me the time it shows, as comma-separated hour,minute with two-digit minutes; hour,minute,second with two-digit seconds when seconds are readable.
6,07,53
